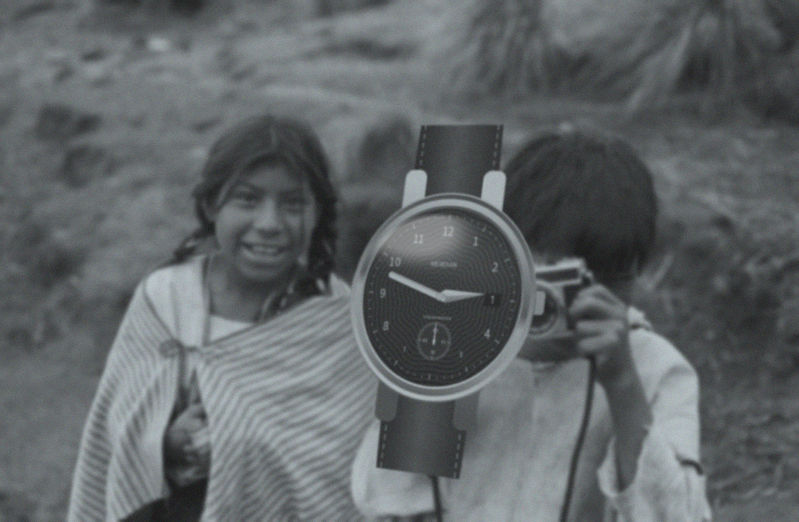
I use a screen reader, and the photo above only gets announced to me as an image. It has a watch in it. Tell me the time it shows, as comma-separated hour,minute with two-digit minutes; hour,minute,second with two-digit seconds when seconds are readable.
2,48
